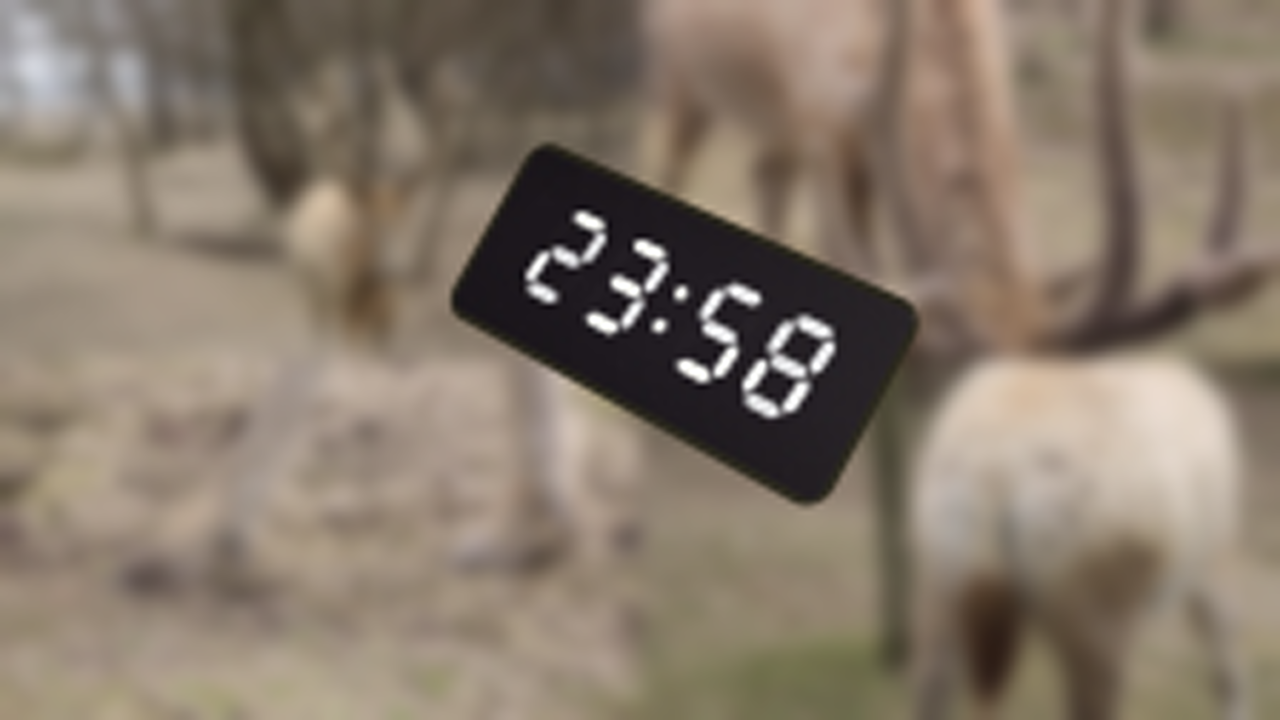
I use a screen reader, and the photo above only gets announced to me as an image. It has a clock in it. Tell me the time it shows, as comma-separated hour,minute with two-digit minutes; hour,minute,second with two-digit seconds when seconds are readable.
23,58
